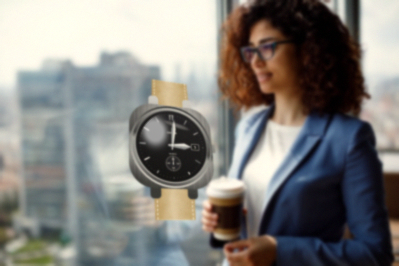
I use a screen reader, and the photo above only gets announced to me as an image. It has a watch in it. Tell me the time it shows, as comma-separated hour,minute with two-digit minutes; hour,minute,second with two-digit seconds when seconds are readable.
3,01
